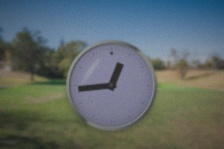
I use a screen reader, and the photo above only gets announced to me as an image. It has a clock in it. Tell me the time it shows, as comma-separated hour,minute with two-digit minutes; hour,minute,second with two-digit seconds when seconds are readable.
12,44
